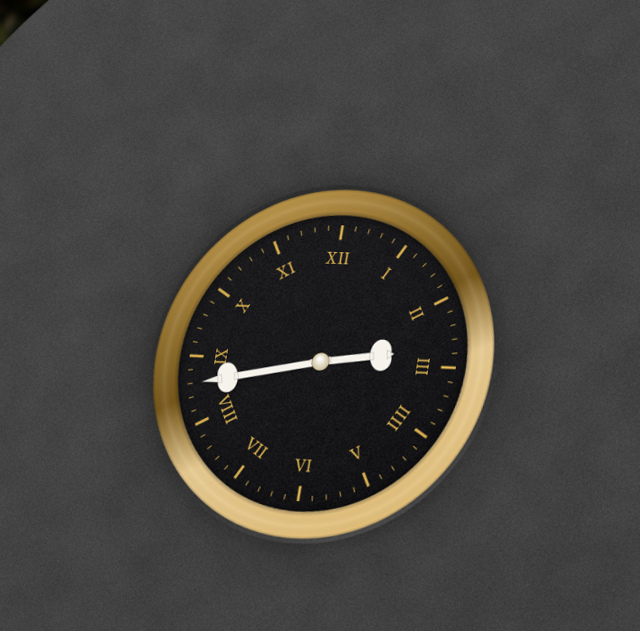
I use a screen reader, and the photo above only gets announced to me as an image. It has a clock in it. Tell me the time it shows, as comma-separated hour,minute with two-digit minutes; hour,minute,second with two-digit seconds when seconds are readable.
2,43
